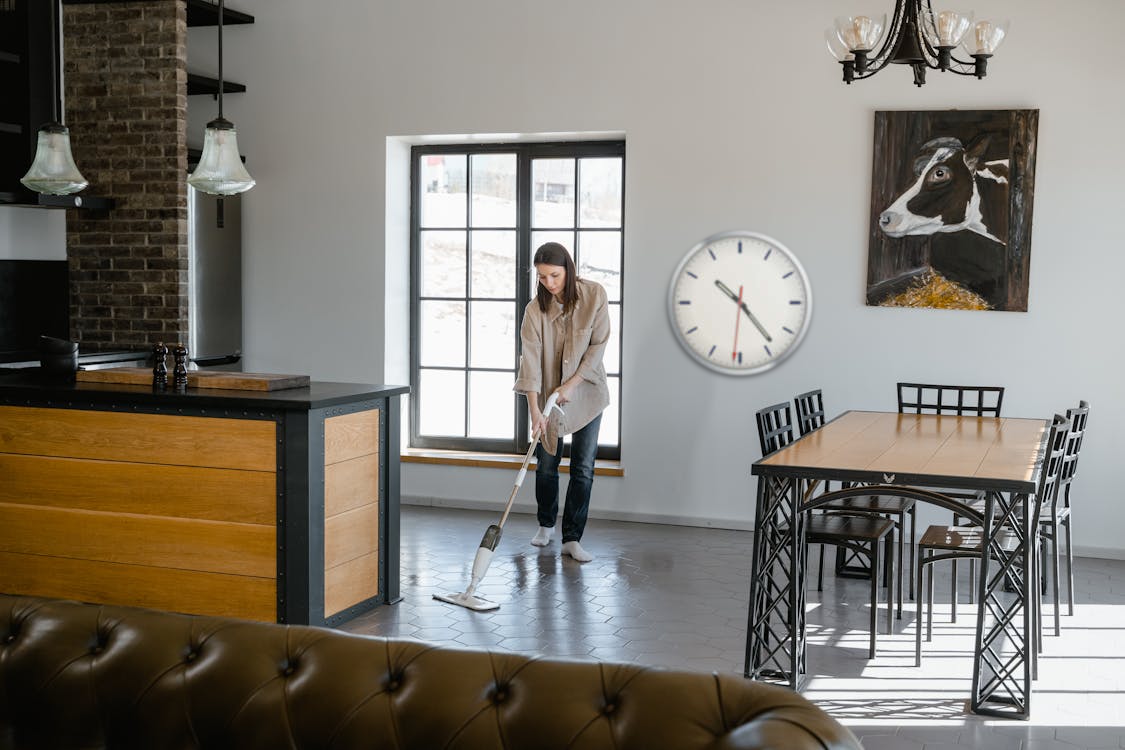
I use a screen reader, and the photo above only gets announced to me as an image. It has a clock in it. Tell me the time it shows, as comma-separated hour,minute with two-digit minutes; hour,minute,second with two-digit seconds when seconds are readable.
10,23,31
